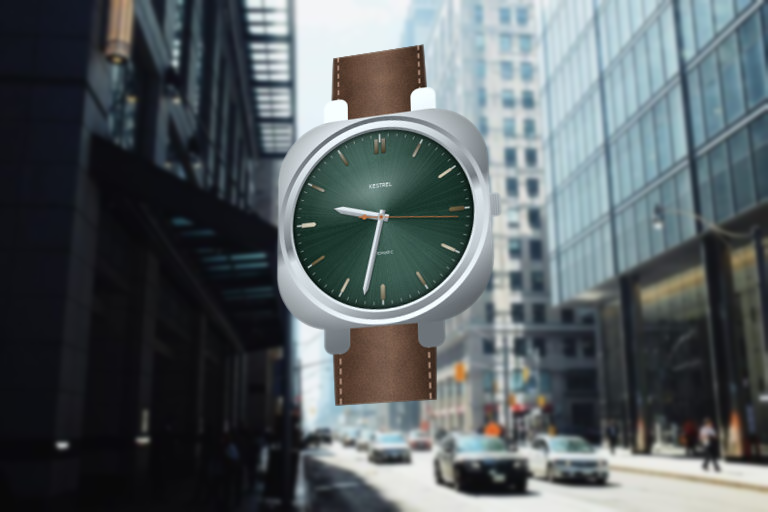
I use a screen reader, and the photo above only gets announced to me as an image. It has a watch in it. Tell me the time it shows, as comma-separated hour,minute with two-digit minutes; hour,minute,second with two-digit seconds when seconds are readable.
9,32,16
